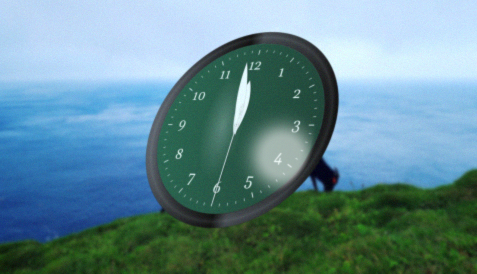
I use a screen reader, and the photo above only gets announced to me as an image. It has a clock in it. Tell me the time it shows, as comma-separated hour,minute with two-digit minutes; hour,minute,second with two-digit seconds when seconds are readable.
11,58,30
